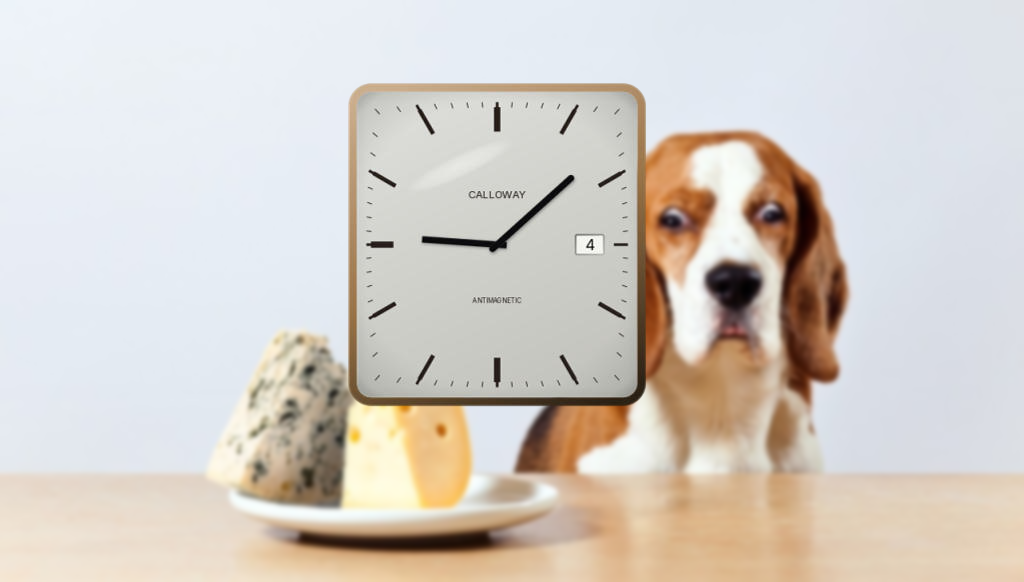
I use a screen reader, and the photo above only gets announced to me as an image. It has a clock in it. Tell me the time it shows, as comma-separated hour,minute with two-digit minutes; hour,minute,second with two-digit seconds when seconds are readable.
9,08
